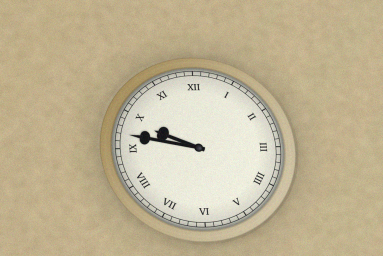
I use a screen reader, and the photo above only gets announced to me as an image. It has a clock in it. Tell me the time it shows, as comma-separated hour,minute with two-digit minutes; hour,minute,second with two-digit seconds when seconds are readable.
9,47
